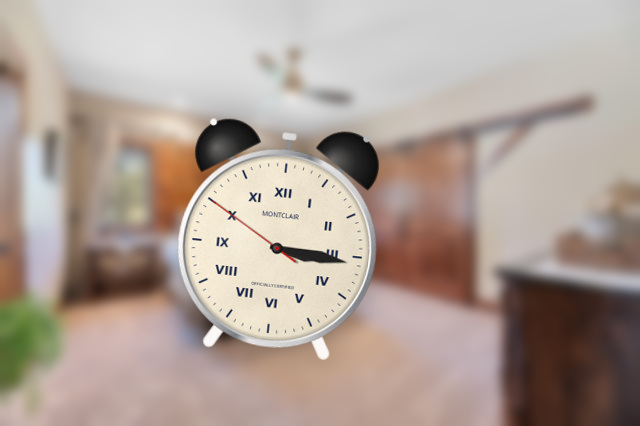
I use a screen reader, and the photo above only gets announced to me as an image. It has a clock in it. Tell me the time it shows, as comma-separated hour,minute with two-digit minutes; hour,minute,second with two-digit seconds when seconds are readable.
3,15,50
